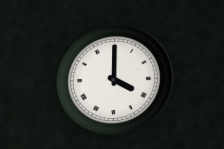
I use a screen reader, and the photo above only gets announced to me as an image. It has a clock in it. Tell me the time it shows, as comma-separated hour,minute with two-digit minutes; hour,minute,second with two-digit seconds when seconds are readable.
4,00
